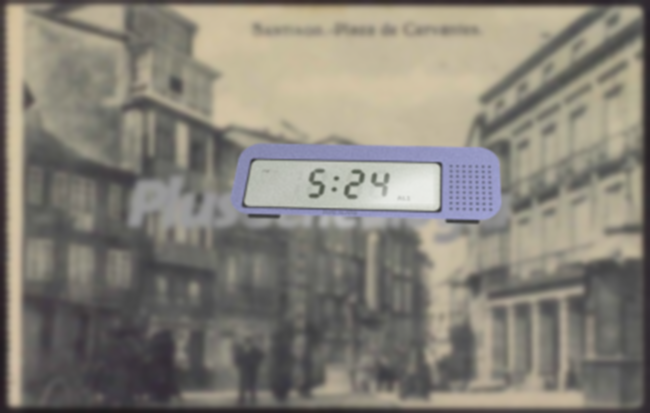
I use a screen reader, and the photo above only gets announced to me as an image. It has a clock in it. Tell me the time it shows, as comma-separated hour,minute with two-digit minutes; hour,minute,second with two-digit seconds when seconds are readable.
5,24
